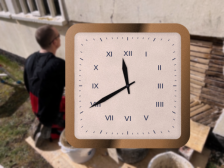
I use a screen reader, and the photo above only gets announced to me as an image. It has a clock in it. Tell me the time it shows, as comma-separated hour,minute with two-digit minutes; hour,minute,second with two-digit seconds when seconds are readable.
11,40
